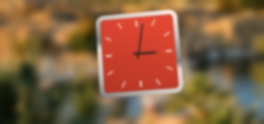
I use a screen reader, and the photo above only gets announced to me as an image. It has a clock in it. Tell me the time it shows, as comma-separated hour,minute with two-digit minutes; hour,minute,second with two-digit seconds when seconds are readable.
3,02
